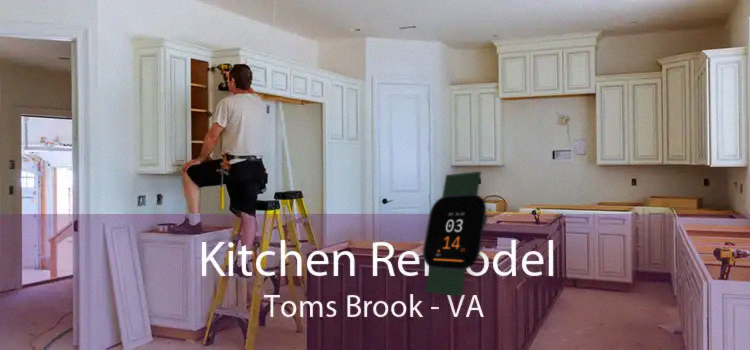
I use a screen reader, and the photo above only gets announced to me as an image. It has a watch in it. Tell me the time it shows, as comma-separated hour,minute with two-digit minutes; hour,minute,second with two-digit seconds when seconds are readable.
3,14
